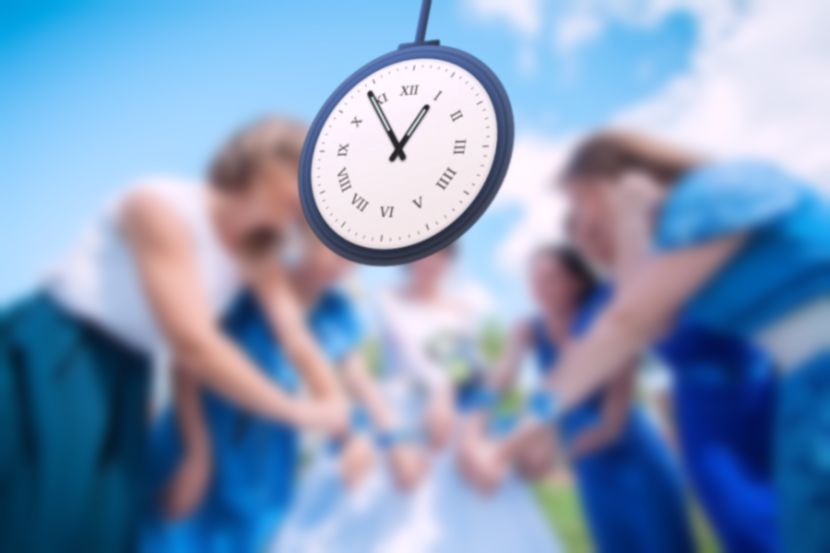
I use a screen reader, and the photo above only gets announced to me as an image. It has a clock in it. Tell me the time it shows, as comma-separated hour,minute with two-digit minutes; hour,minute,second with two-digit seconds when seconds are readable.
12,54
